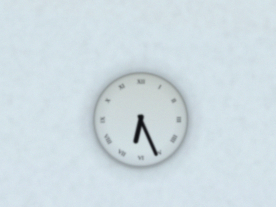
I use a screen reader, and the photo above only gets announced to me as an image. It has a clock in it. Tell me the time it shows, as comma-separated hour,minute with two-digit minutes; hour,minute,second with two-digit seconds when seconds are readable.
6,26
